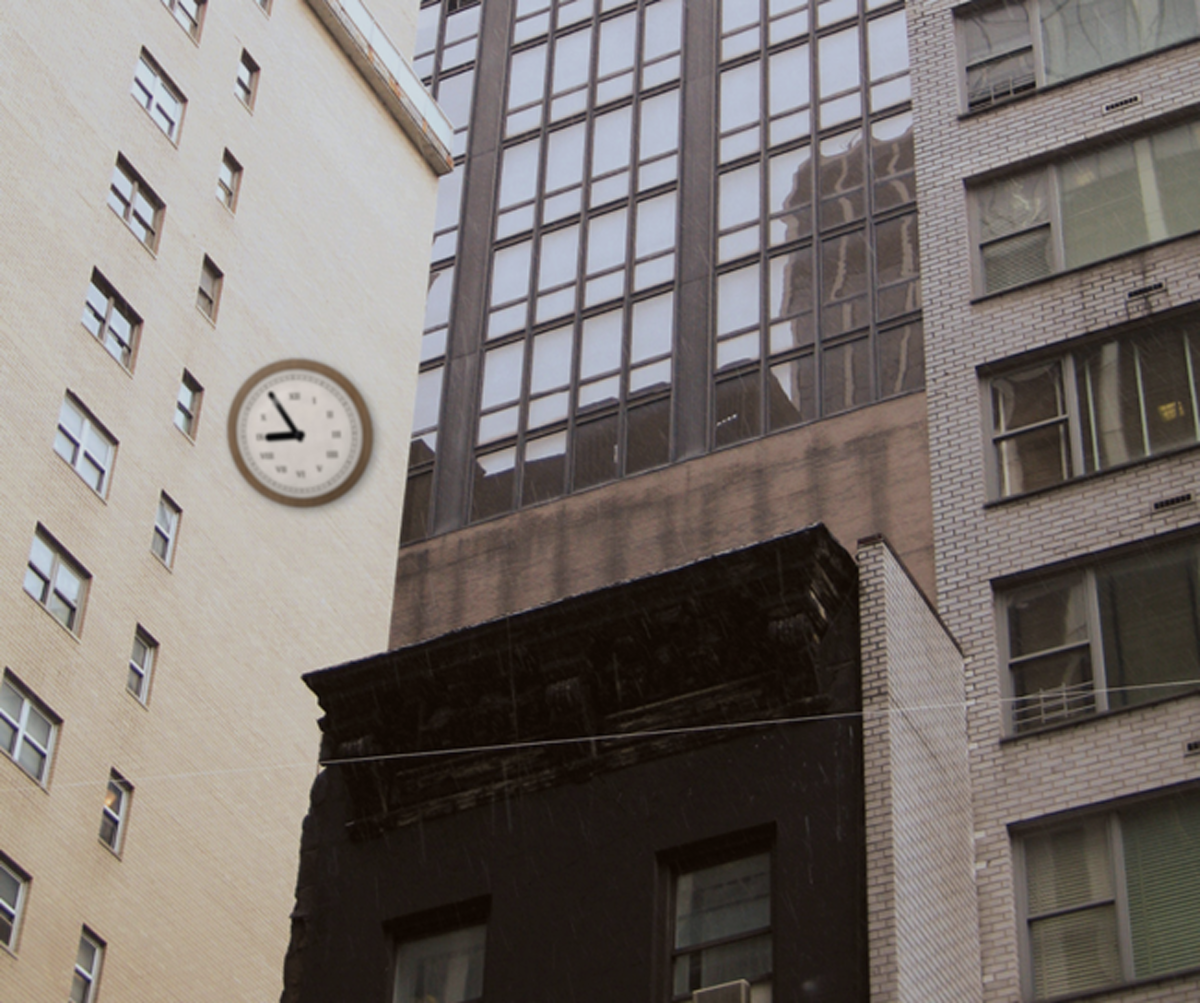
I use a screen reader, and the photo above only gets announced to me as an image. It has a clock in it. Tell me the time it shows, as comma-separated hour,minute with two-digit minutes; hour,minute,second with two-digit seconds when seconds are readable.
8,55
